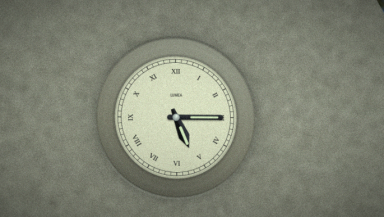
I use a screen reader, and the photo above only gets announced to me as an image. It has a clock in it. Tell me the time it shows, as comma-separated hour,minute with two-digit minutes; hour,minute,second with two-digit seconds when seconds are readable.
5,15
